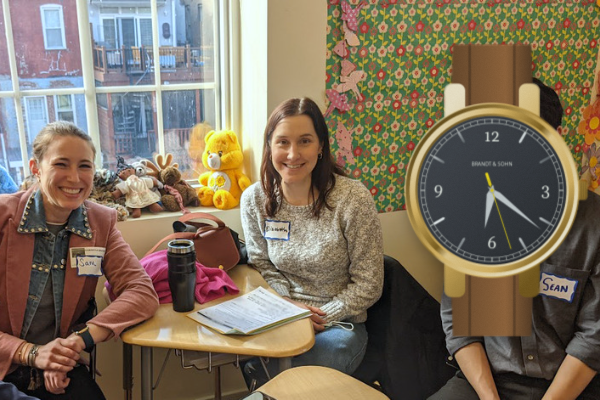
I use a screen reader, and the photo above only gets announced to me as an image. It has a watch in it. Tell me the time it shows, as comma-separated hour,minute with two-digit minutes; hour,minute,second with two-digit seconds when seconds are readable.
6,21,27
